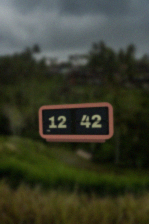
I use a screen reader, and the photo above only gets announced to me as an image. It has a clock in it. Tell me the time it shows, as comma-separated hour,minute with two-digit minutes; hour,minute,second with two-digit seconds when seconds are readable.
12,42
